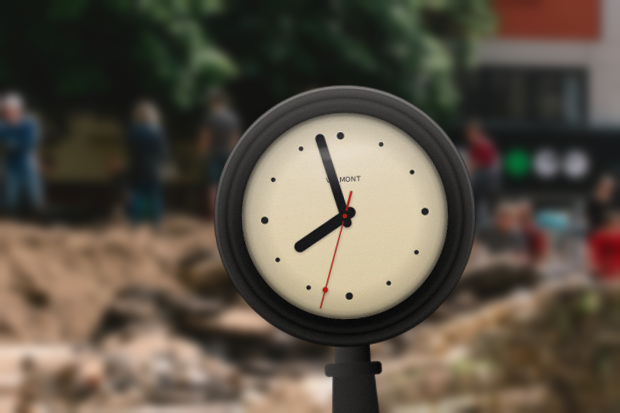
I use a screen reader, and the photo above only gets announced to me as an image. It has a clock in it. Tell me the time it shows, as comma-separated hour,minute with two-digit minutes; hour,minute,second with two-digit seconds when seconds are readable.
7,57,33
